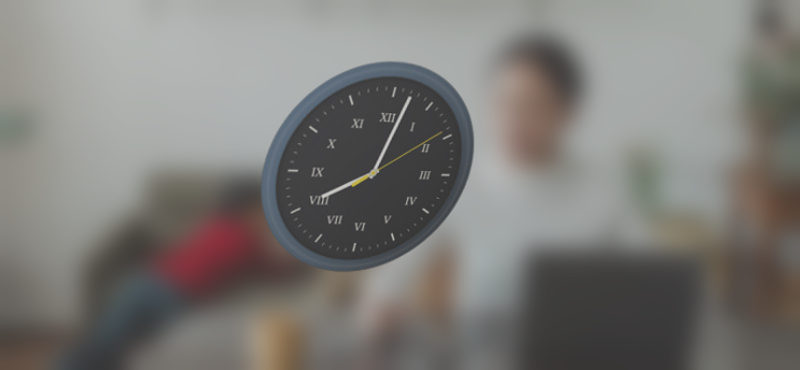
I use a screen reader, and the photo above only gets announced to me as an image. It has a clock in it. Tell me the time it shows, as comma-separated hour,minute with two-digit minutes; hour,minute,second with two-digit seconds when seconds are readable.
8,02,09
